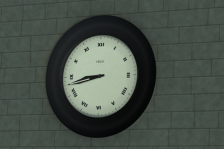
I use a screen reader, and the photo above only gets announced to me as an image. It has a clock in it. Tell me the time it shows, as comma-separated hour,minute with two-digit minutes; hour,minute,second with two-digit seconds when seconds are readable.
8,43
